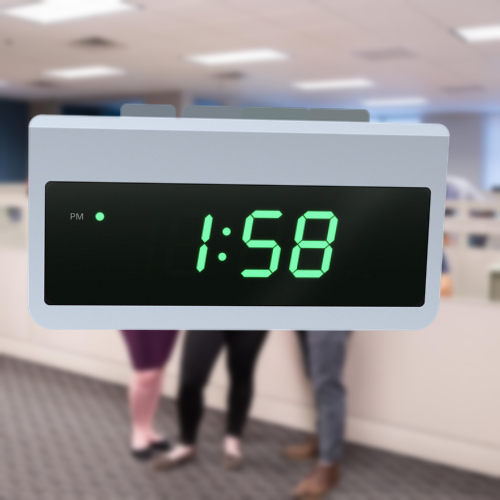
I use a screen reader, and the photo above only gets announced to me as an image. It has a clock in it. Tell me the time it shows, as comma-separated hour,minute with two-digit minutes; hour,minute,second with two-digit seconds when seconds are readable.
1,58
